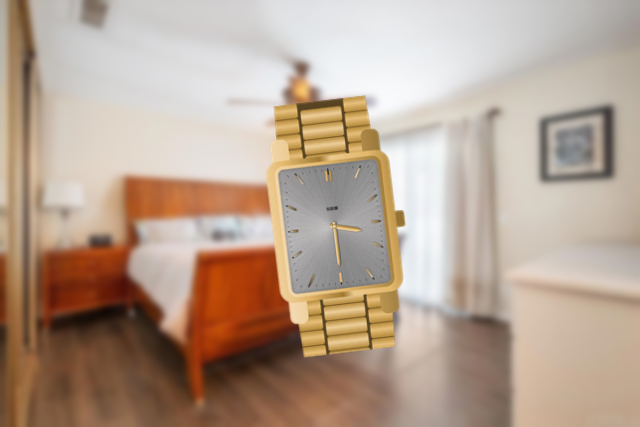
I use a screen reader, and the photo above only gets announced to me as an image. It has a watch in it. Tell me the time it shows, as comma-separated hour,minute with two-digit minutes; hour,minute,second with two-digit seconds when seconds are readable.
3,30
